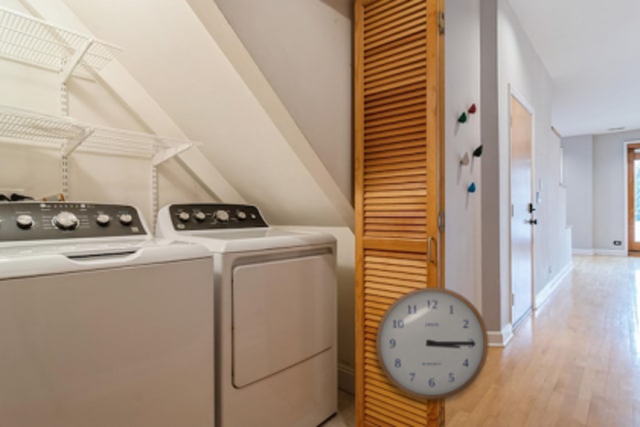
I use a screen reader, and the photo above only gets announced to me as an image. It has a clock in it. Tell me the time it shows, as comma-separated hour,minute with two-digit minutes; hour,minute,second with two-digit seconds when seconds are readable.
3,15
